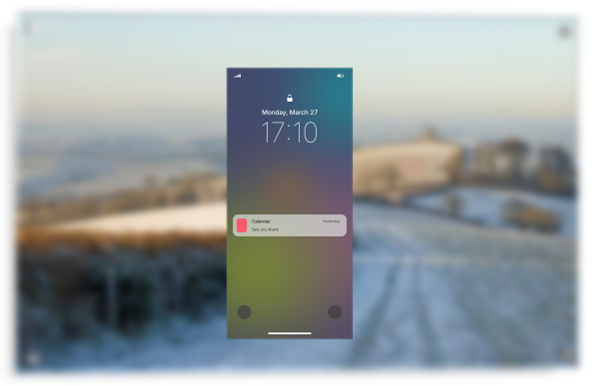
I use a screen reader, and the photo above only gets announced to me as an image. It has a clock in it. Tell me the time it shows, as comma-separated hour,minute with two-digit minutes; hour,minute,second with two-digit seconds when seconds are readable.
17,10
